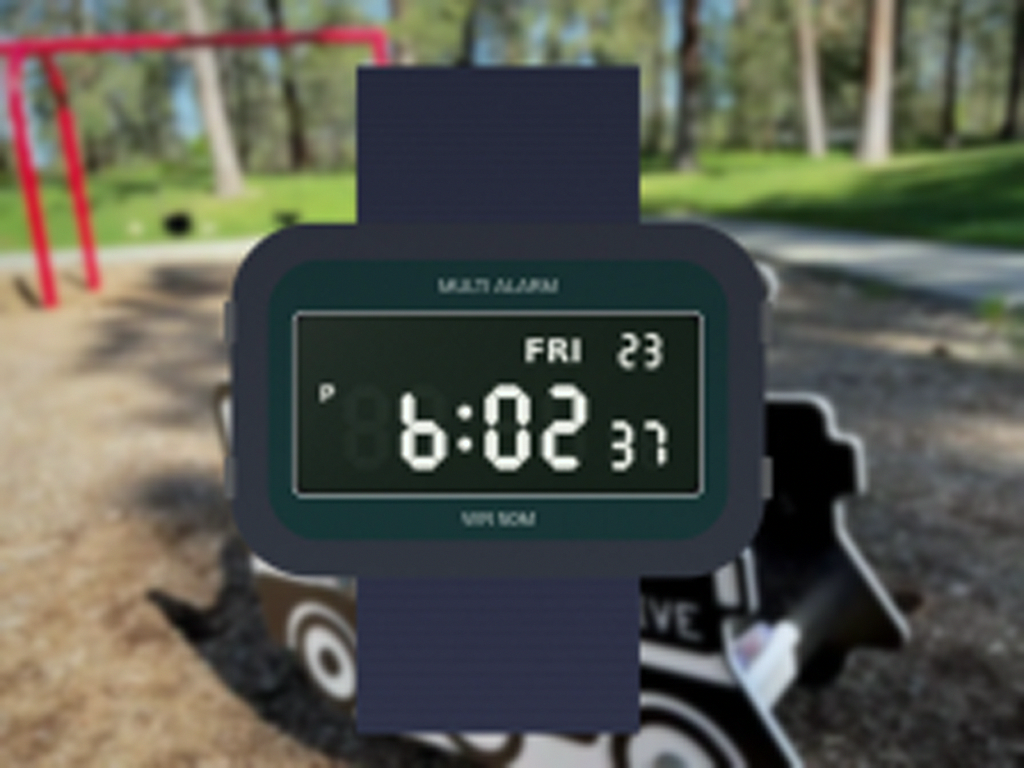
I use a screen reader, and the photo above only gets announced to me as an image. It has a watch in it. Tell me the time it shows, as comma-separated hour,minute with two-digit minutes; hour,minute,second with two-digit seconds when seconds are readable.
6,02,37
